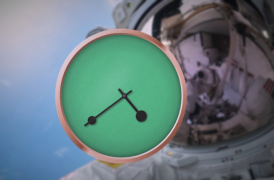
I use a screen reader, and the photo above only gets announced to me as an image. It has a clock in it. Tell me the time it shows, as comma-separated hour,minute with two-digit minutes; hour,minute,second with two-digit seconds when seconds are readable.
4,39
